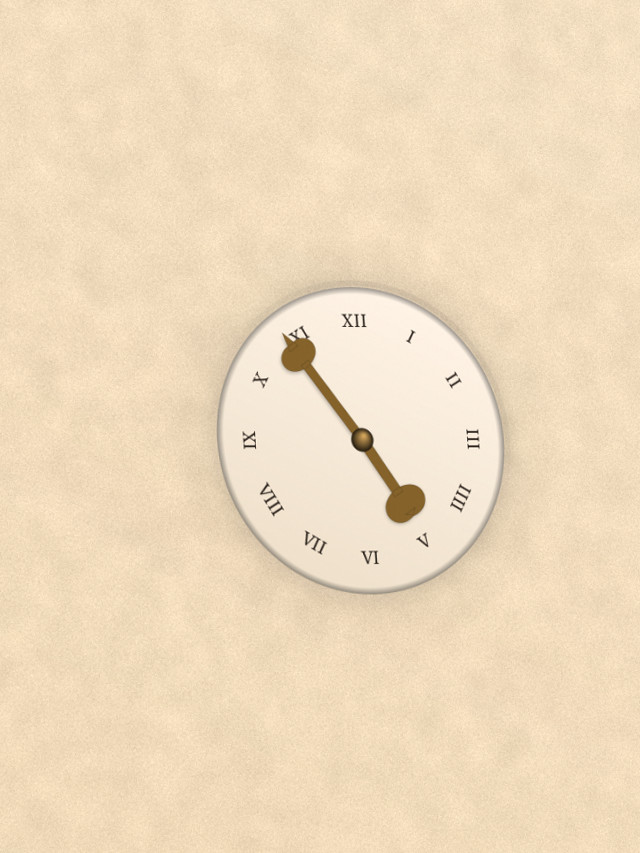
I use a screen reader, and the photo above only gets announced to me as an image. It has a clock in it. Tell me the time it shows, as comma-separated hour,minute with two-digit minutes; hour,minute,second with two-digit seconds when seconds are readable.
4,54
